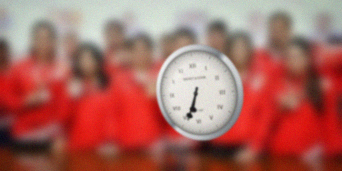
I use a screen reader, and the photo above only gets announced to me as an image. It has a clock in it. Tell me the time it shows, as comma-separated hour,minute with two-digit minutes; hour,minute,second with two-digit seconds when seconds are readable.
6,34
